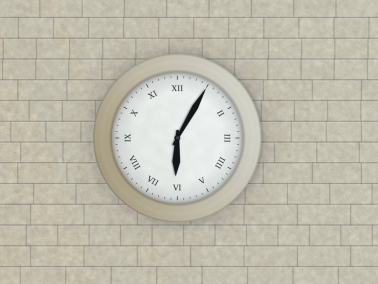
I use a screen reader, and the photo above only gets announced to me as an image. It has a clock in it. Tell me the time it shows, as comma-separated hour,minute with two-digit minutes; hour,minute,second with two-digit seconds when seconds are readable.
6,05
